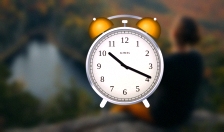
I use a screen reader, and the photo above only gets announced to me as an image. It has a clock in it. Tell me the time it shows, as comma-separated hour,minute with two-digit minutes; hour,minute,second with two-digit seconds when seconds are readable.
10,19
